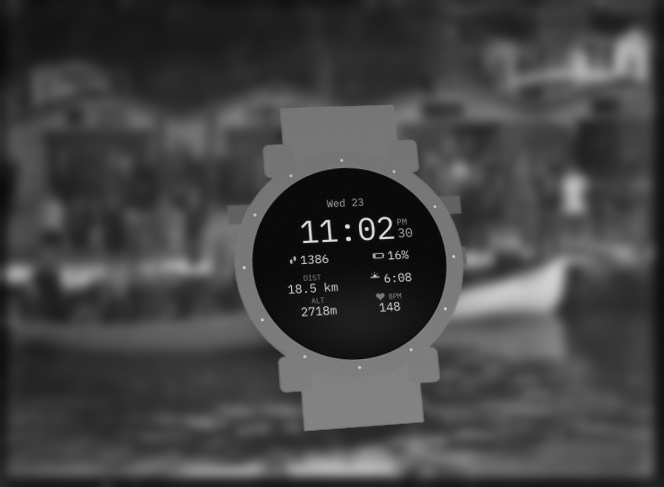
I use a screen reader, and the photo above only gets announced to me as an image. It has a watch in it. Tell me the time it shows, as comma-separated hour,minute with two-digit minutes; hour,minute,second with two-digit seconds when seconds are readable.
11,02,30
